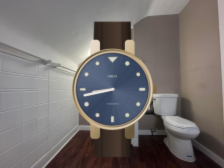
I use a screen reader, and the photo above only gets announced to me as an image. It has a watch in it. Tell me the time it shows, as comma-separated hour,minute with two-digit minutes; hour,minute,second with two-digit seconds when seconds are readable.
8,43
